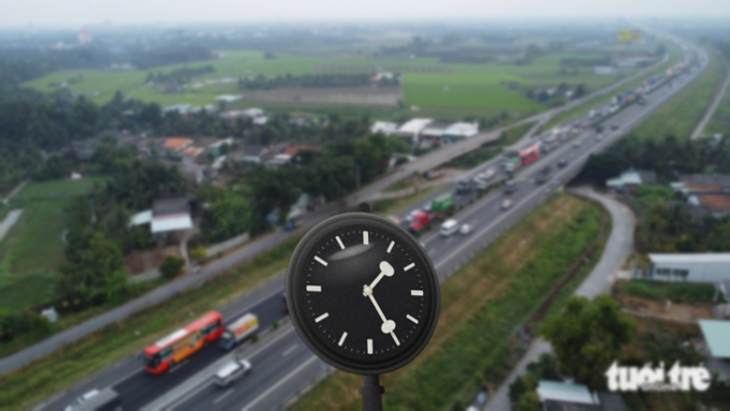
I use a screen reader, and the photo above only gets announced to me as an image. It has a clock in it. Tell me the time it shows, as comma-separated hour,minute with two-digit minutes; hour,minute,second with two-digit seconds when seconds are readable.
1,25
